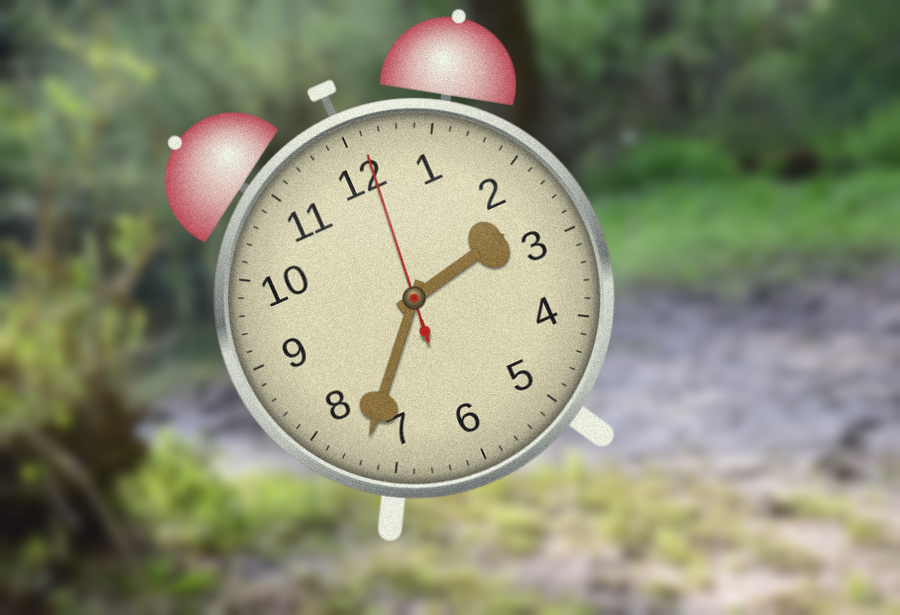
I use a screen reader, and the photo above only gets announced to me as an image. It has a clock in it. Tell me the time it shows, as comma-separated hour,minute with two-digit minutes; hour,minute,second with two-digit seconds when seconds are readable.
2,37,01
